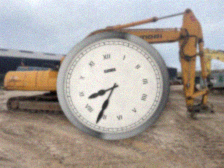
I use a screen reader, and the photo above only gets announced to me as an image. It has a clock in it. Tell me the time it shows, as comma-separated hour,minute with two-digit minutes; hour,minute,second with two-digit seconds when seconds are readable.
8,36
